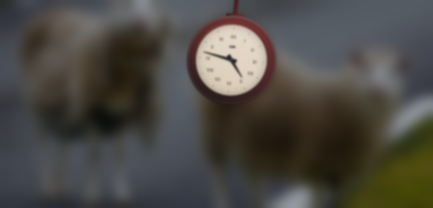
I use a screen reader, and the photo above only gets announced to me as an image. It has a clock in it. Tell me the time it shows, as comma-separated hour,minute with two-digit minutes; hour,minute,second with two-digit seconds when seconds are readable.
4,47
